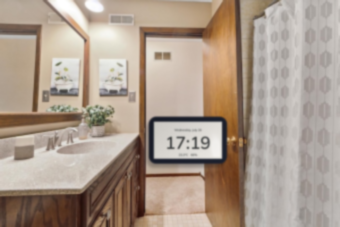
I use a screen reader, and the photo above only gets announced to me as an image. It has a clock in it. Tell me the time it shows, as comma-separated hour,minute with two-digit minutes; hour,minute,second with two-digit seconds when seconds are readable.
17,19
